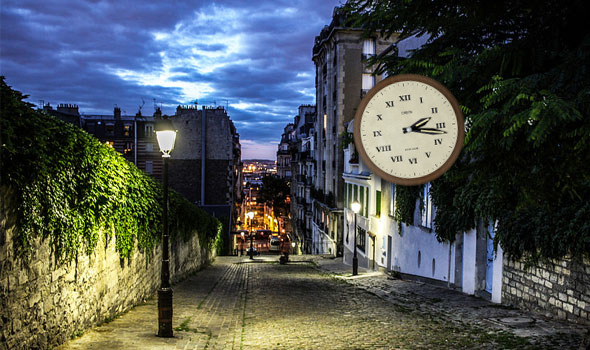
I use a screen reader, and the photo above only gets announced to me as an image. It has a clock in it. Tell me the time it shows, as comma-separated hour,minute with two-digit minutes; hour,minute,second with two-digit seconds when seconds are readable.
2,17
